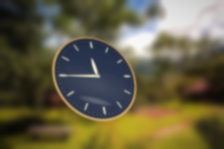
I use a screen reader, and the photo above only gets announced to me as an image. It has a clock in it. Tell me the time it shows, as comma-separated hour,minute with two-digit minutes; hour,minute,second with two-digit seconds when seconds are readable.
11,45
